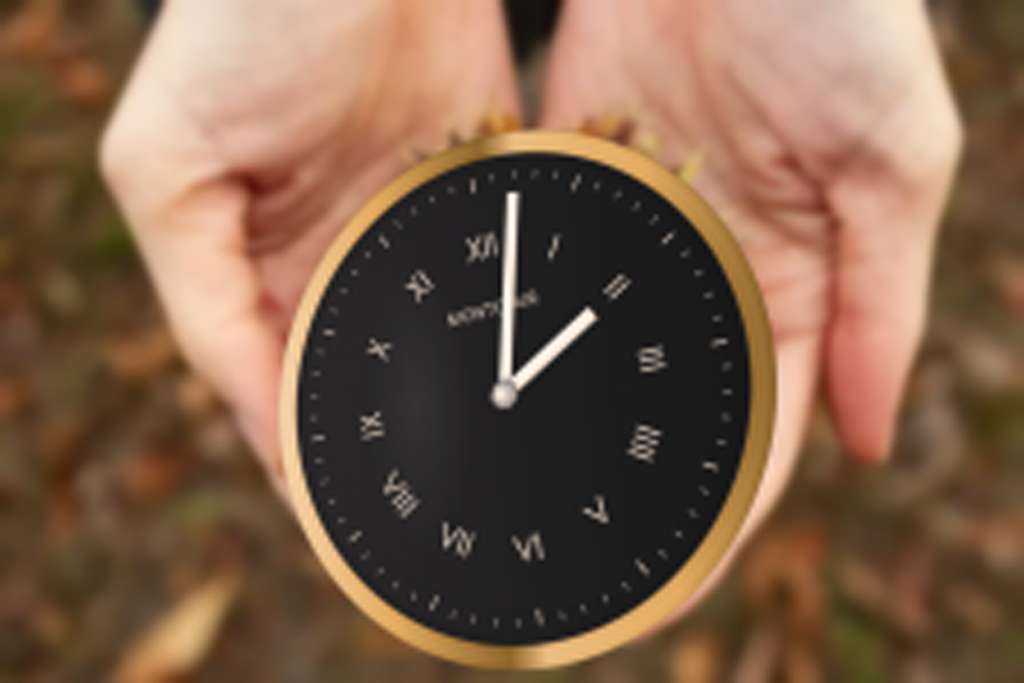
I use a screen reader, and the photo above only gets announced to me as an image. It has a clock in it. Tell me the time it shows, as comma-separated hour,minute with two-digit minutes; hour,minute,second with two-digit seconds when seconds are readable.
2,02
